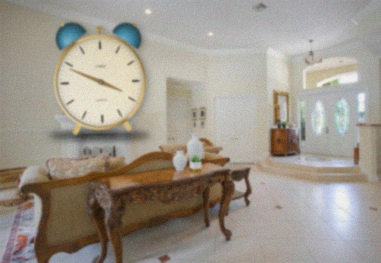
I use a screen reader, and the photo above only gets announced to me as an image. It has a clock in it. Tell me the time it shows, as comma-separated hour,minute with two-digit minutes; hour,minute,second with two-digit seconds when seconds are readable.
3,49
